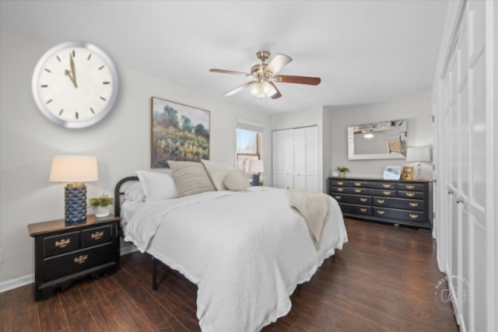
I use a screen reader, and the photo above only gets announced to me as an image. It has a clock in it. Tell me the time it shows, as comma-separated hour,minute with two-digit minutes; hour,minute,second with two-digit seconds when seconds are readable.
10,59
